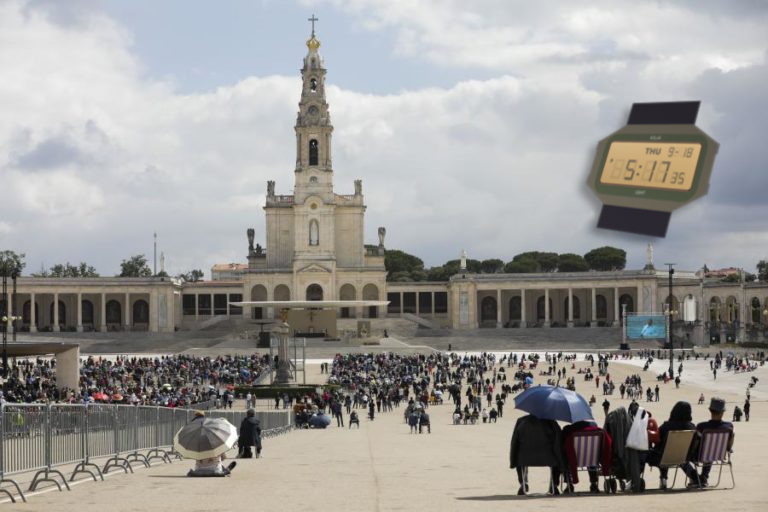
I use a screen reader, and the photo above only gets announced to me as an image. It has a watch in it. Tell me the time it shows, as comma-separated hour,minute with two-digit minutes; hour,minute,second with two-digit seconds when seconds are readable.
5,17
